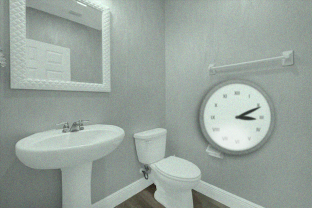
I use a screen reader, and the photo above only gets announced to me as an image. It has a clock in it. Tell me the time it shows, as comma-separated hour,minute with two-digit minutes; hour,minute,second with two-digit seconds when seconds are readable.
3,11
